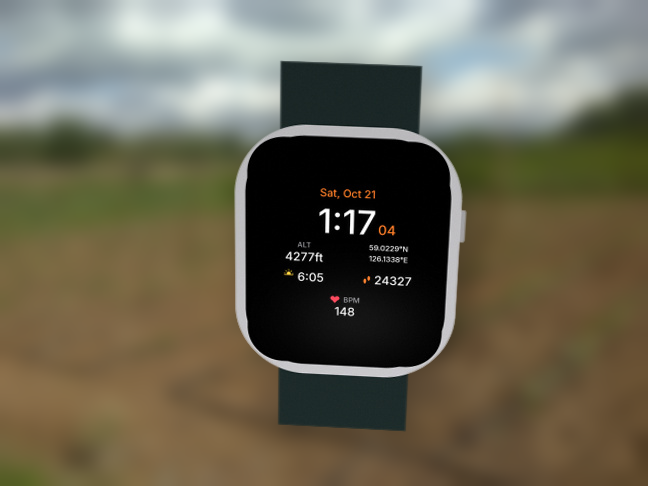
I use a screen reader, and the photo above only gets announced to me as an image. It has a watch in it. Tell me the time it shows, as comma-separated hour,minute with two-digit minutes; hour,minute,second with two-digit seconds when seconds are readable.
1,17,04
